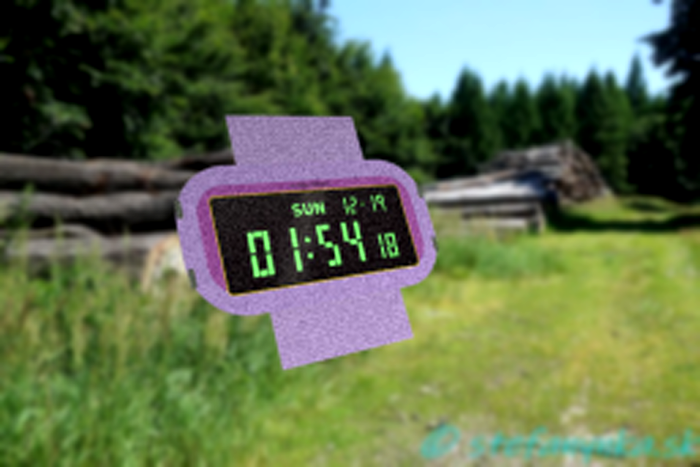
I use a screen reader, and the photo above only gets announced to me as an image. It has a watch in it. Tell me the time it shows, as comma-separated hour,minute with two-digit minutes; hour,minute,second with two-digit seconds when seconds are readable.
1,54,18
